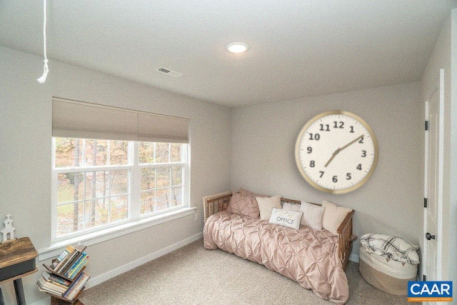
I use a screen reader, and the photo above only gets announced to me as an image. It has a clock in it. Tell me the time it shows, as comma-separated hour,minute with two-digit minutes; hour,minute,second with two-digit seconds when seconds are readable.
7,09
